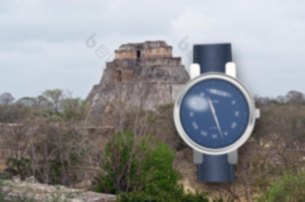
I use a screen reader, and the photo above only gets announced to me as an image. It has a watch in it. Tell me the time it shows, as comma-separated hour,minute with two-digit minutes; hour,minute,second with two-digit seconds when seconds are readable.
11,27
